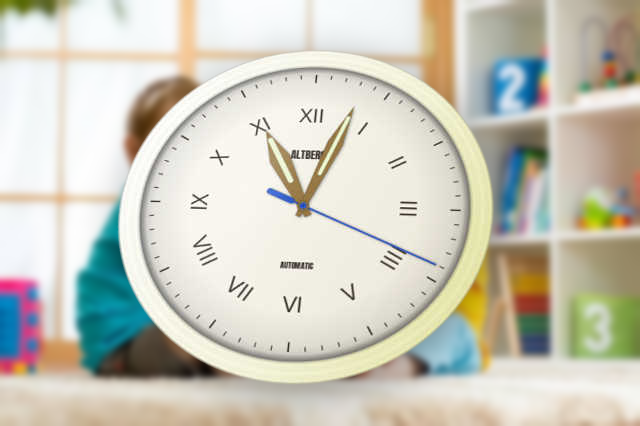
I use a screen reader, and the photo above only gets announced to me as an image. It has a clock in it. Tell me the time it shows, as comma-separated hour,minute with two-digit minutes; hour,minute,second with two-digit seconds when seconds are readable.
11,03,19
